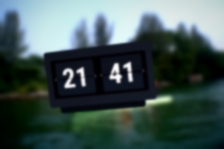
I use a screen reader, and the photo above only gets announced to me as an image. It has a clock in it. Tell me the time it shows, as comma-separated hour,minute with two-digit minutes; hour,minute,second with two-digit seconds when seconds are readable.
21,41
